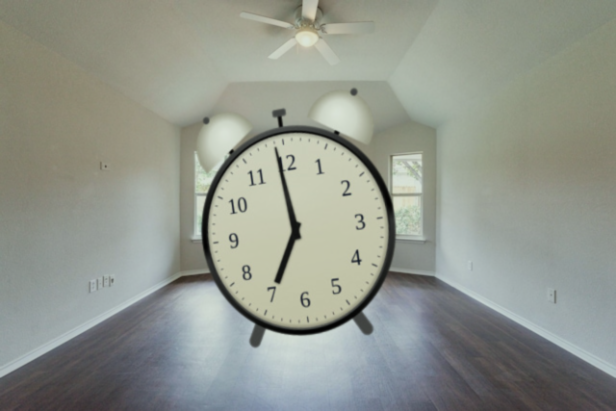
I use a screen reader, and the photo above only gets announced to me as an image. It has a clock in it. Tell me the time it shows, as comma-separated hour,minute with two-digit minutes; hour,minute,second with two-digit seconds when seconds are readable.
6,59
